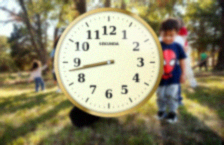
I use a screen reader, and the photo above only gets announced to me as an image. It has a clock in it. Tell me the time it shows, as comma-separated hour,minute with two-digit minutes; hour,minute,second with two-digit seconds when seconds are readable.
8,43
